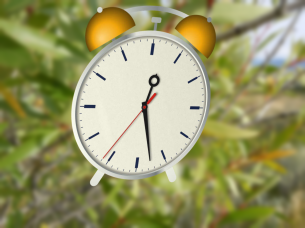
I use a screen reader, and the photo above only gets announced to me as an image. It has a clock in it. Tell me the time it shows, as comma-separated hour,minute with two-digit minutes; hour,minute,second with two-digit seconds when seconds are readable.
12,27,36
